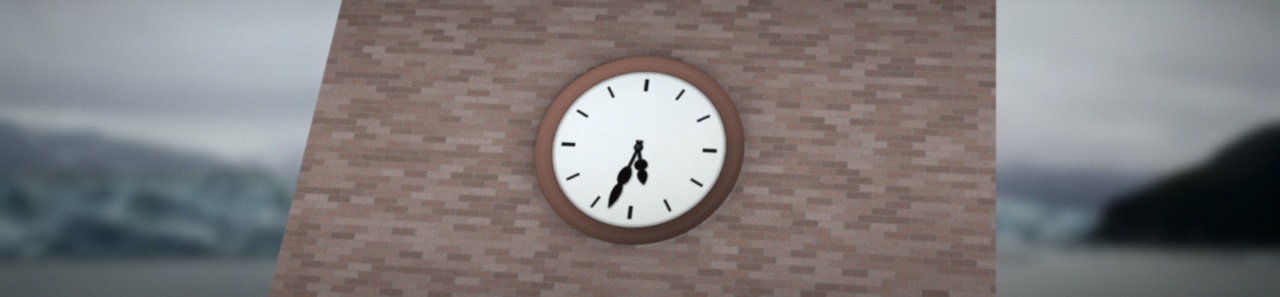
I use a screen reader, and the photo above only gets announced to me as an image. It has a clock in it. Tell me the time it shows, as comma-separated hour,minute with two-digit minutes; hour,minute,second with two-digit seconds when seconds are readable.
5,33
